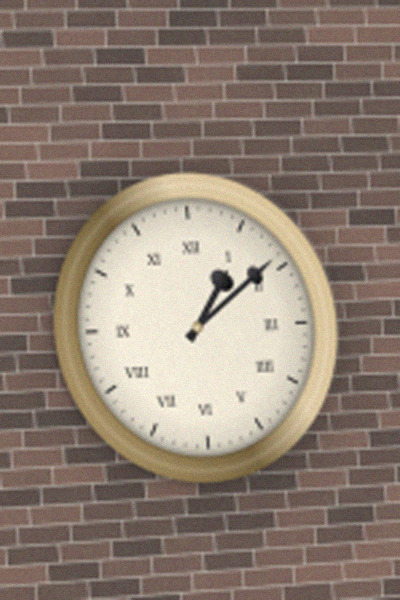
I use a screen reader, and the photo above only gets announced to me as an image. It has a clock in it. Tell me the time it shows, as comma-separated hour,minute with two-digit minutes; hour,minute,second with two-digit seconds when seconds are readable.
1,09
